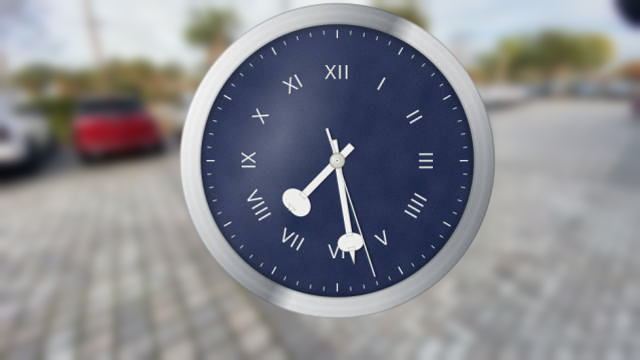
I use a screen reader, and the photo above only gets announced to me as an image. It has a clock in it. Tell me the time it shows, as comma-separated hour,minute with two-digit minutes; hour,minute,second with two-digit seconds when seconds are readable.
7,28,27
